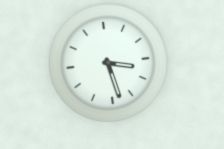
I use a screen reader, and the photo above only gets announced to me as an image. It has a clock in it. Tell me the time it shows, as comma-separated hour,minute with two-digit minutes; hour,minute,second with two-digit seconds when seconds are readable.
3,28
